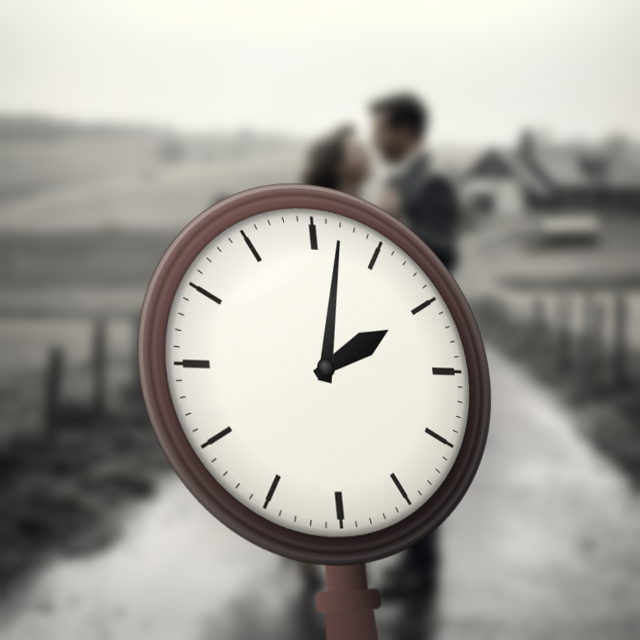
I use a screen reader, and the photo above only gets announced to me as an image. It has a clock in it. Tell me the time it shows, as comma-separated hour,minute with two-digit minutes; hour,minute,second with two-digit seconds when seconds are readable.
2,02
